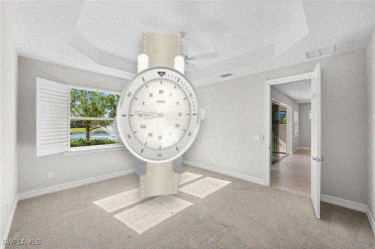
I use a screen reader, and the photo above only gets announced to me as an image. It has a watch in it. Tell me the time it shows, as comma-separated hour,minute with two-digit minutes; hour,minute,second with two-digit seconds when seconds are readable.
8,46
